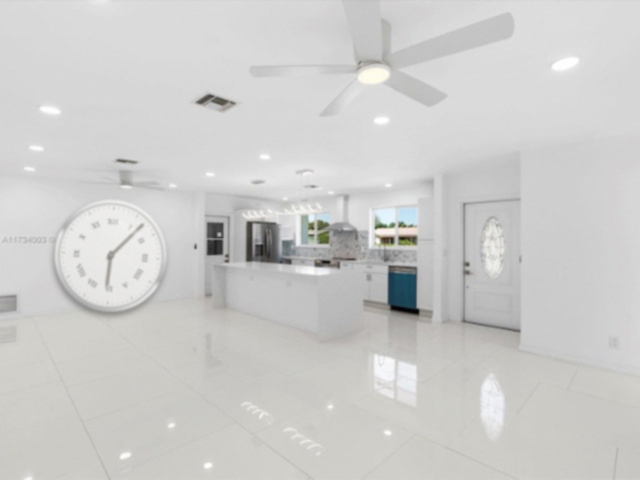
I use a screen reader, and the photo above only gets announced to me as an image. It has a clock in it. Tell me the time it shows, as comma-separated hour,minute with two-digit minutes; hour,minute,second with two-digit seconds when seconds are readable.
6,07
